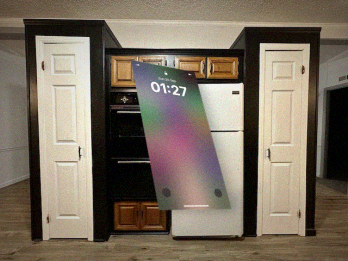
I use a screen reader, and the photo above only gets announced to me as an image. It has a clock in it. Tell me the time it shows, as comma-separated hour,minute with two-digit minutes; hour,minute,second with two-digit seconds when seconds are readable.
1,27
